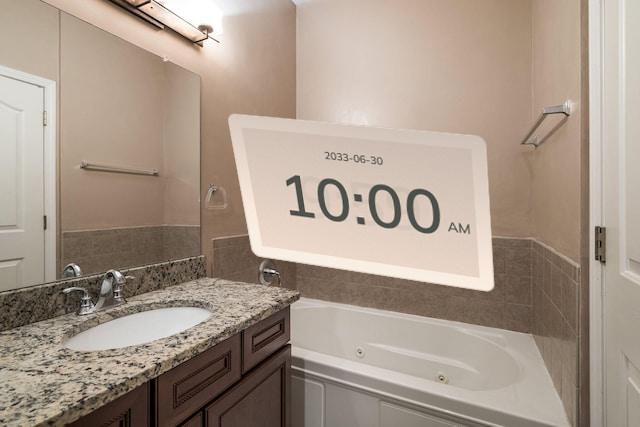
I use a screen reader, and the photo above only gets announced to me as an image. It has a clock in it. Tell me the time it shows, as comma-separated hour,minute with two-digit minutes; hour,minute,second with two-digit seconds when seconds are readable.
10,00
